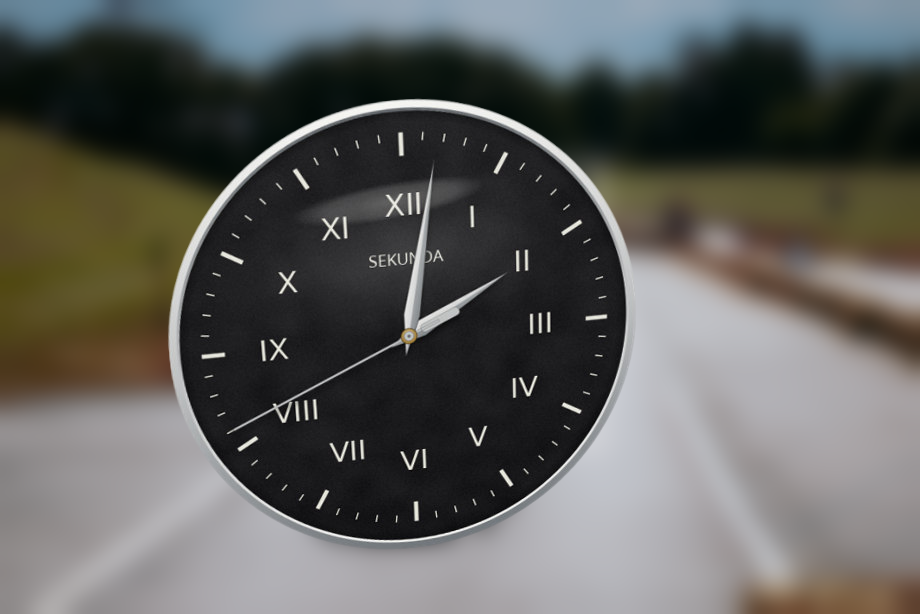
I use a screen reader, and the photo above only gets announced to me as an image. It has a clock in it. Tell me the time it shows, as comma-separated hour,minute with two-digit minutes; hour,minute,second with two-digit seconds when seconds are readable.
2,01,41
